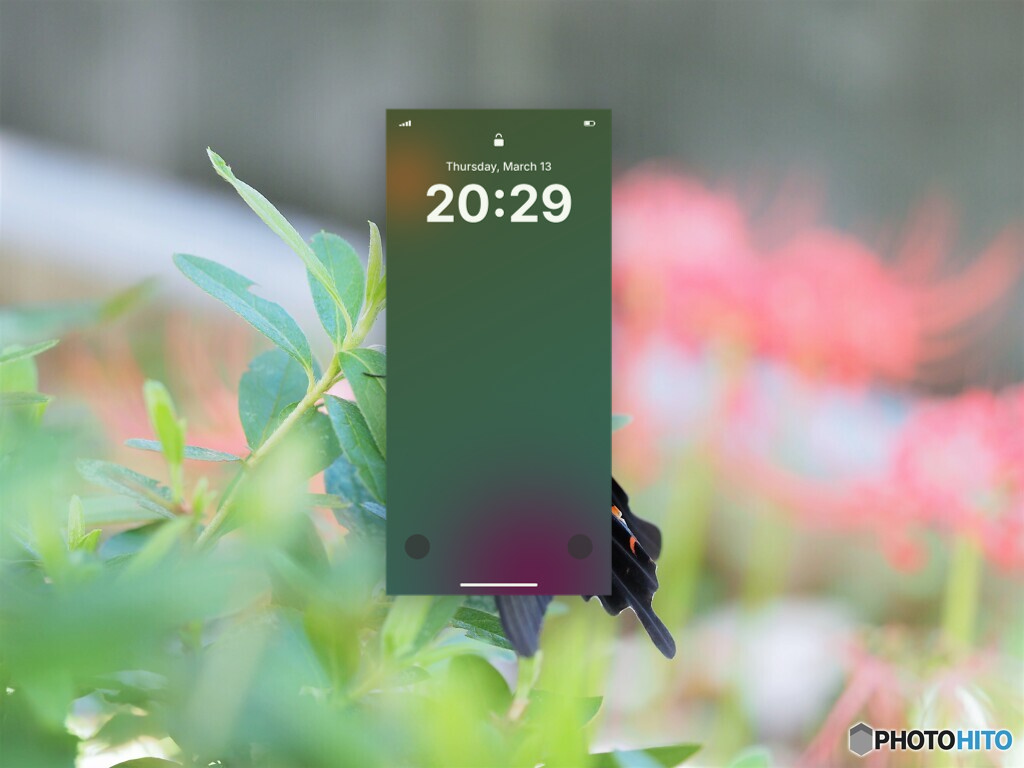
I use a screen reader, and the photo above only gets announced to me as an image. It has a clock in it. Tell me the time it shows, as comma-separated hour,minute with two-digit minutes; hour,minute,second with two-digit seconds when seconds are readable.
20,29
